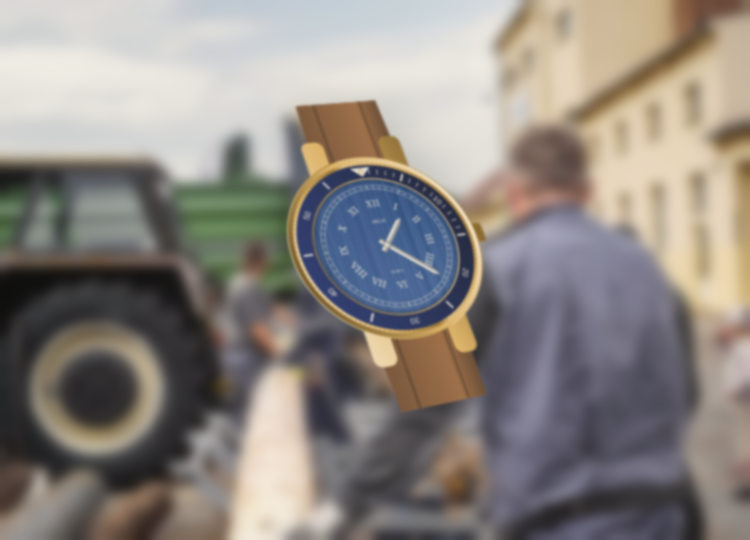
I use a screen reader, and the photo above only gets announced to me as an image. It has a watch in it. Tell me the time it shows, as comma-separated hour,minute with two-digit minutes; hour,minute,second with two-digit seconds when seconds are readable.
1,22
